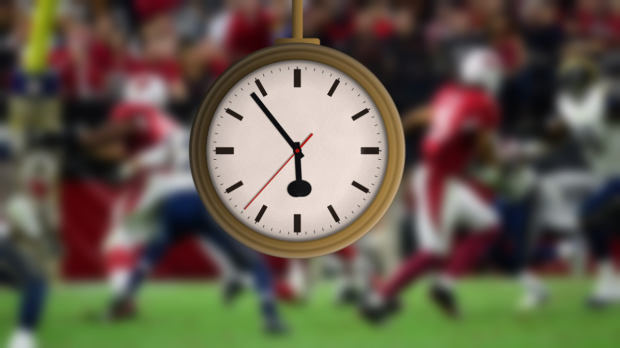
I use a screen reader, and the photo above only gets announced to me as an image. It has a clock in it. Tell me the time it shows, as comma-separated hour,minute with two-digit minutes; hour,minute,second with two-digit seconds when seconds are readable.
5,53,37
